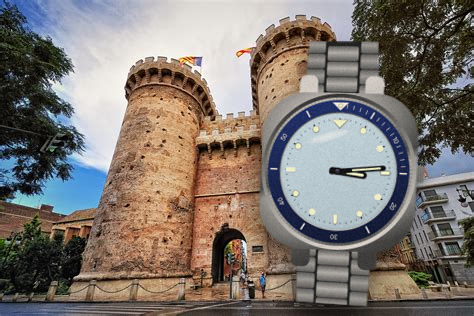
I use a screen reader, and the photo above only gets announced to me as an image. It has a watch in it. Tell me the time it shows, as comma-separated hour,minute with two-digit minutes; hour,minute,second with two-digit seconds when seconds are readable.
3,14
